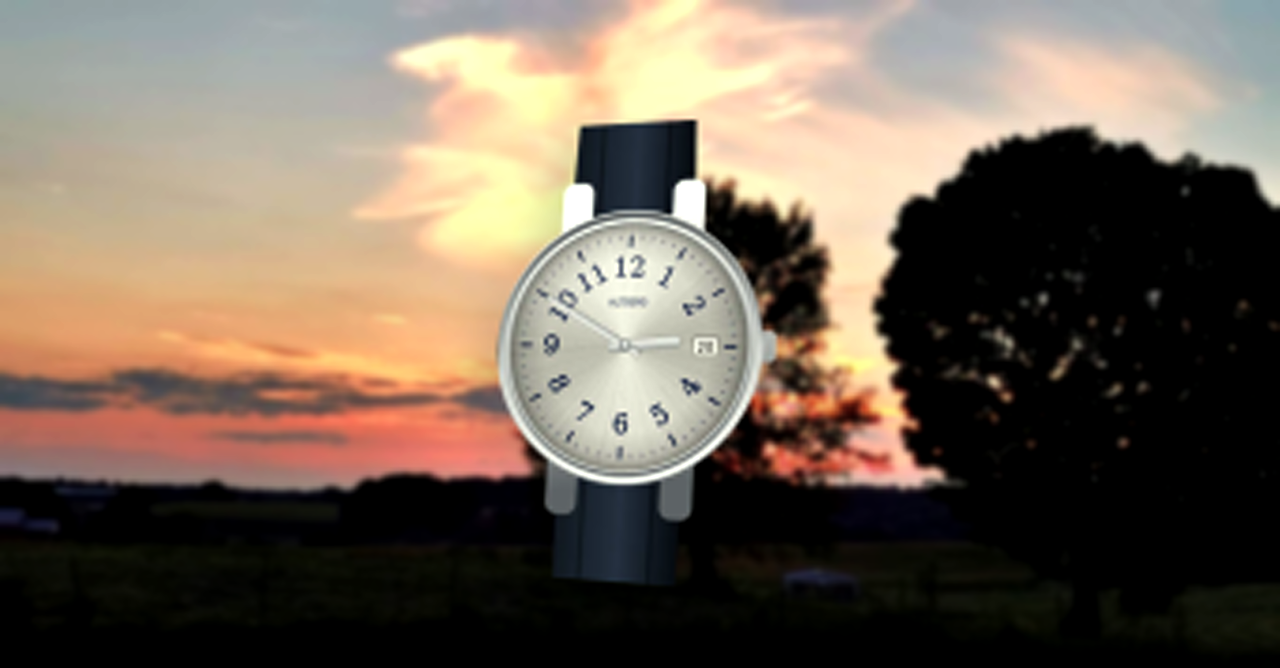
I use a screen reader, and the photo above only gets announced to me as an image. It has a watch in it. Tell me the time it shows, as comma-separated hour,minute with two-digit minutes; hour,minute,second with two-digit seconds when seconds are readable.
2,50
